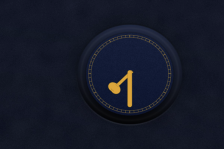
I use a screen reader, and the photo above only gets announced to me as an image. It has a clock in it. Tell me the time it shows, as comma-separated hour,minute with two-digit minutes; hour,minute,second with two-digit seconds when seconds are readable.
7,30
